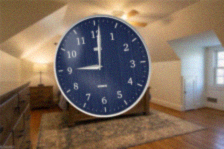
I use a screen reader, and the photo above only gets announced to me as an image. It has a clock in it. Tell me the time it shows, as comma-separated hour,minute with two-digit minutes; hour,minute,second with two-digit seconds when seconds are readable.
9,01
